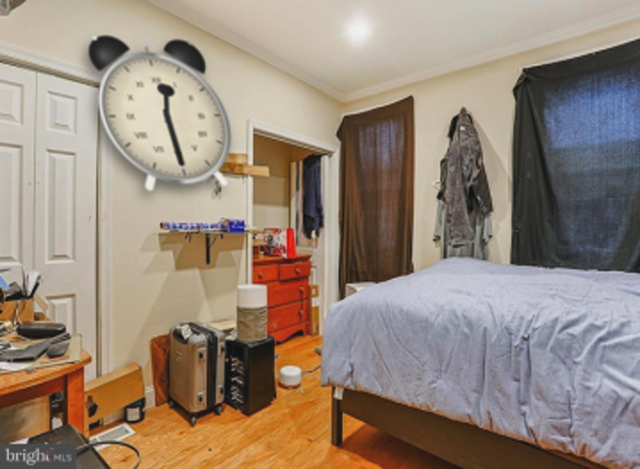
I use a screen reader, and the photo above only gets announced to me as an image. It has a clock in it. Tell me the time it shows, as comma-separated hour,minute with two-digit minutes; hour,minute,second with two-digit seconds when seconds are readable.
12,30
